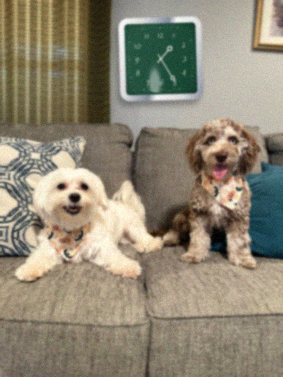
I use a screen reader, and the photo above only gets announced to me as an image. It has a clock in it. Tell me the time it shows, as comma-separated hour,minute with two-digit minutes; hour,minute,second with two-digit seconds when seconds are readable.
1,25
